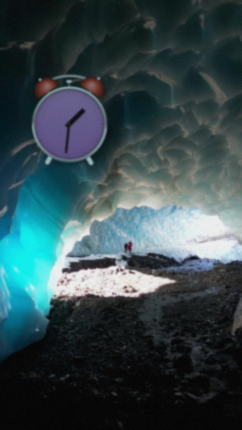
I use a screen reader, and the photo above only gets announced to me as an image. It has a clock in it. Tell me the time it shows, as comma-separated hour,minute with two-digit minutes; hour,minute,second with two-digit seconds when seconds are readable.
1,31
